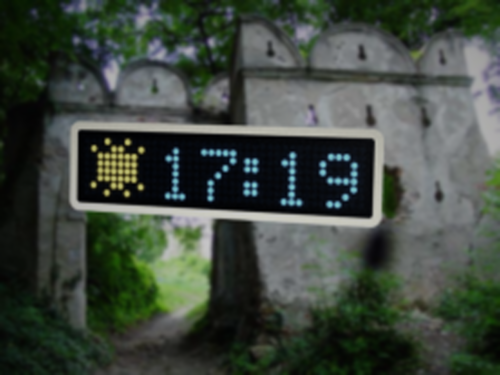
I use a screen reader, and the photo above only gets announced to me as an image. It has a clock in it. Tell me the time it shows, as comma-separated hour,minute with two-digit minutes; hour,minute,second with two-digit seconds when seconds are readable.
17,19
